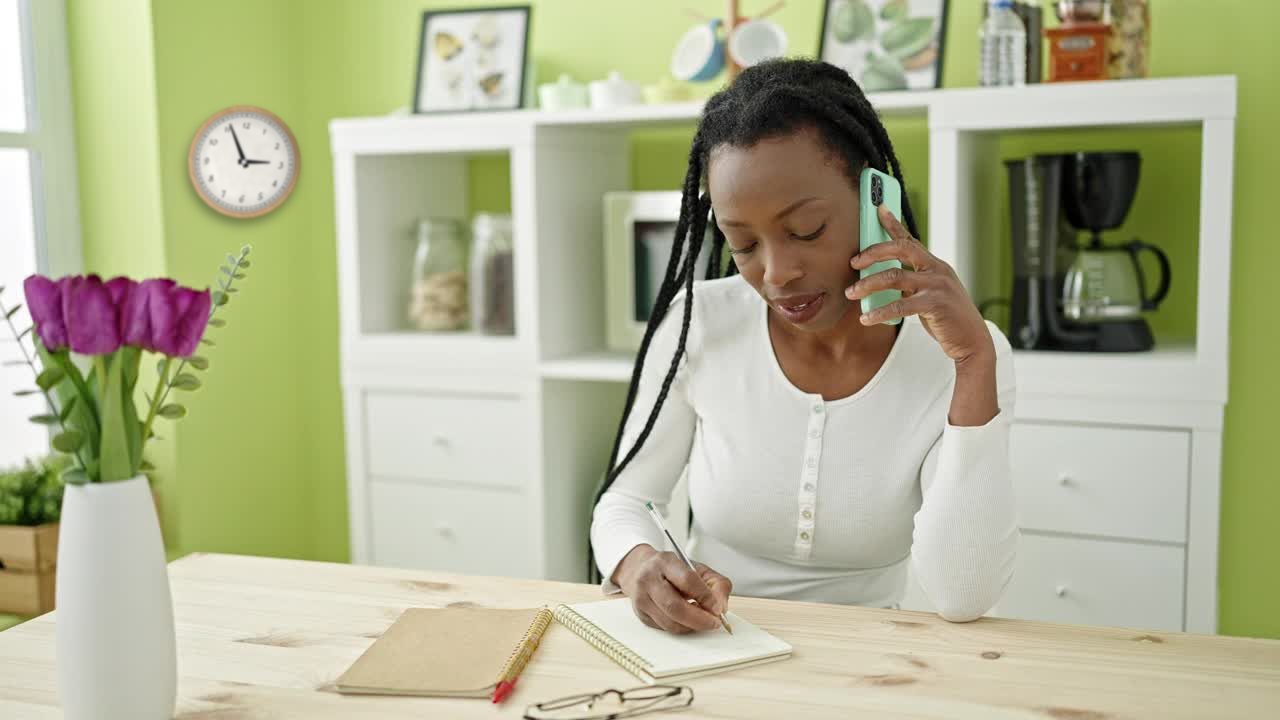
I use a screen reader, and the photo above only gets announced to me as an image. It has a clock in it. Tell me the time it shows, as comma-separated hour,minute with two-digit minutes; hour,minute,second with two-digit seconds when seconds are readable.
2,56
